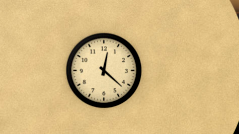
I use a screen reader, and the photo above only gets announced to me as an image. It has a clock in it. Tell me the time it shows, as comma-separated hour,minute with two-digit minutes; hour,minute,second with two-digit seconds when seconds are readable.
12,22
